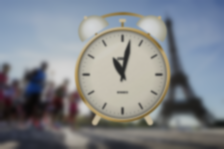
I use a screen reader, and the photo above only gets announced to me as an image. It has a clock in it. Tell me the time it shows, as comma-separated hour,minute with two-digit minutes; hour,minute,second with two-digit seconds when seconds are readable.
11,02
